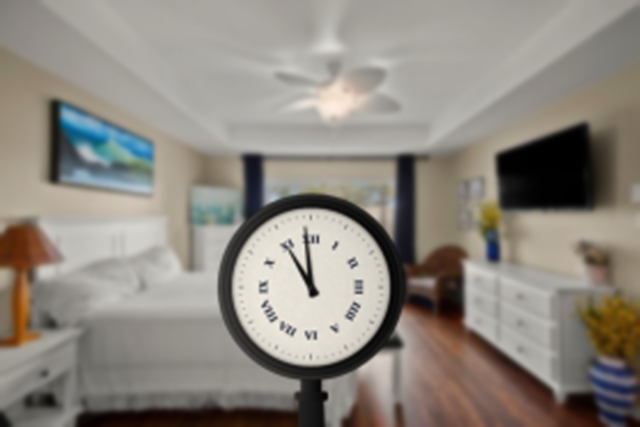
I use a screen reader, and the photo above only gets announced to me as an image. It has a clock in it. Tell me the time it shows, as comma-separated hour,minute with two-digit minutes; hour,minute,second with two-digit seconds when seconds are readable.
10,59
